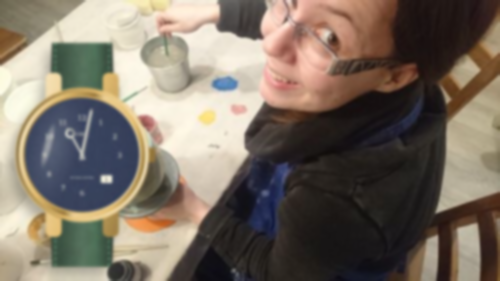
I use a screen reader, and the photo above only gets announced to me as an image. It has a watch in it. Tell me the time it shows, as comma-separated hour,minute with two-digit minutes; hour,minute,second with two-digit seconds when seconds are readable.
11,02
